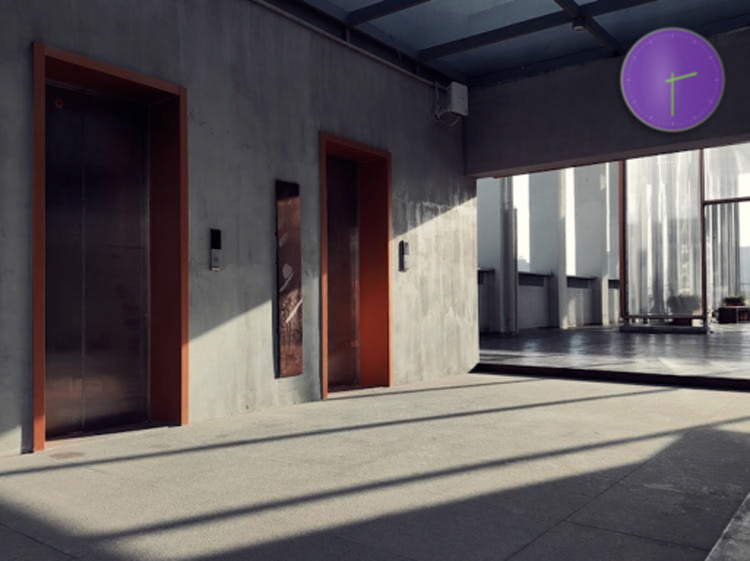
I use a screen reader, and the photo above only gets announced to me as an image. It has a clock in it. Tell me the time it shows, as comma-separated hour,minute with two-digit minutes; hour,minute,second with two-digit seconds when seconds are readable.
2,30
